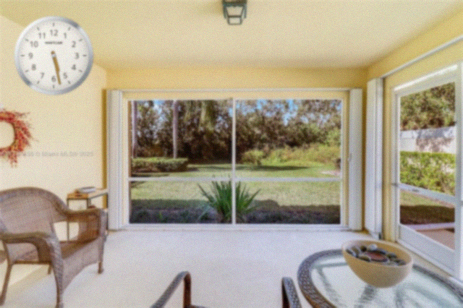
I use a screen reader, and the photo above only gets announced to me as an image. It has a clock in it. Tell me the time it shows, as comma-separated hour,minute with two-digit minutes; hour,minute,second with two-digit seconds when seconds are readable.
5,28
